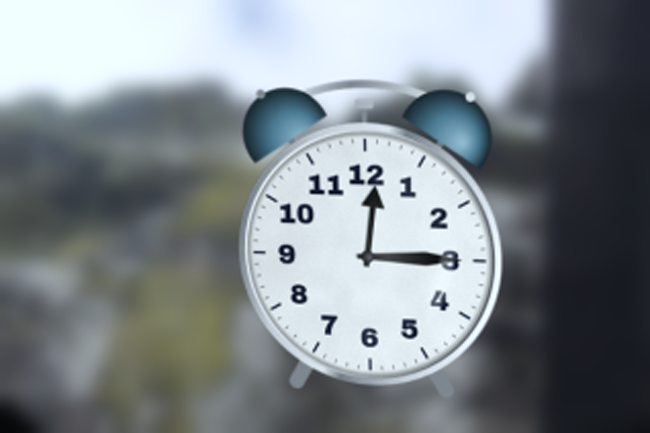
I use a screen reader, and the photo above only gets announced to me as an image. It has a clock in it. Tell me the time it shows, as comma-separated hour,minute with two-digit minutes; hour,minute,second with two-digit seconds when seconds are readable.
12,15
